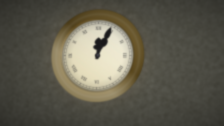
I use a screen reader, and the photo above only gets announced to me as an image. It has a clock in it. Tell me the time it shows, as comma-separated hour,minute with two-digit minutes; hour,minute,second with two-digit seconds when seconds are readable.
12,04
